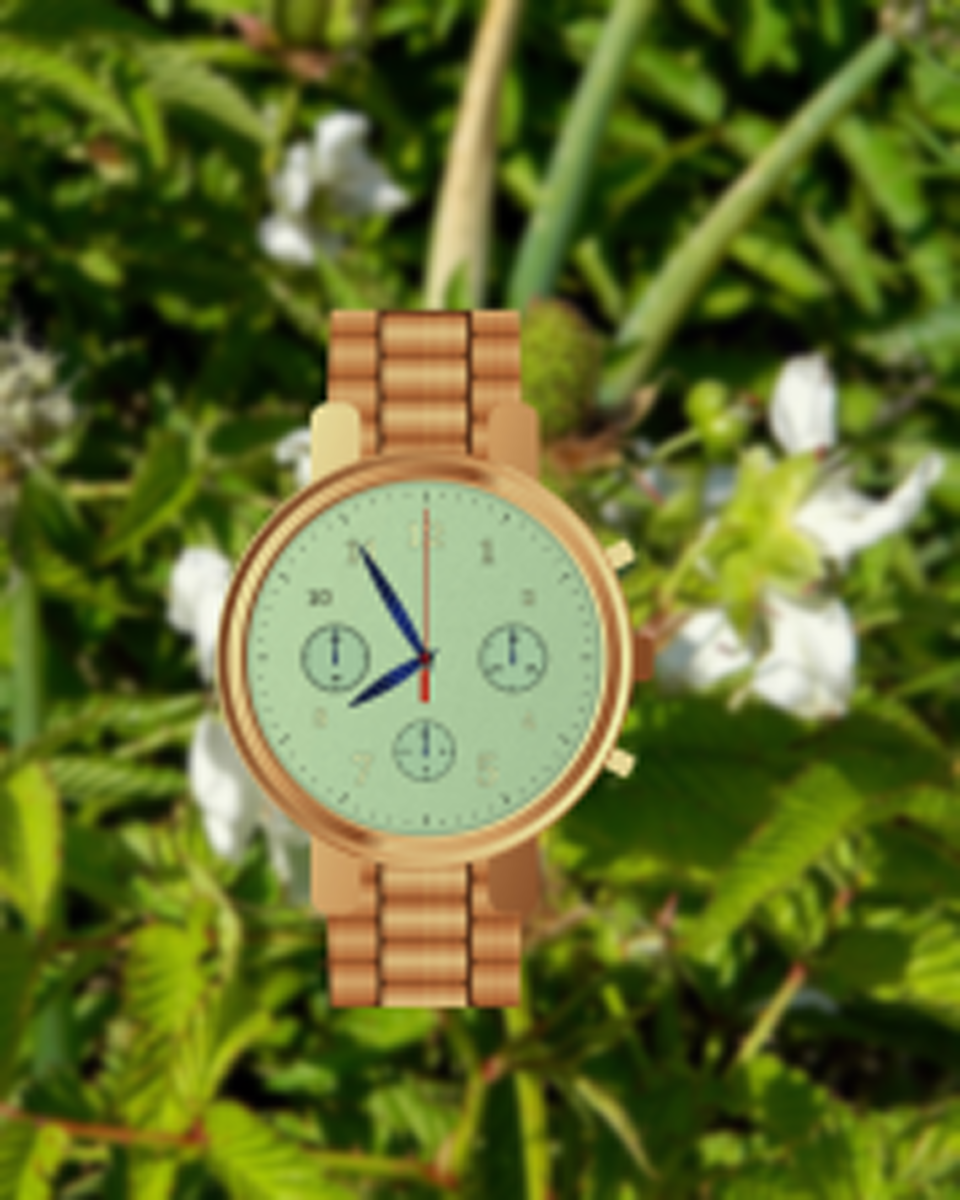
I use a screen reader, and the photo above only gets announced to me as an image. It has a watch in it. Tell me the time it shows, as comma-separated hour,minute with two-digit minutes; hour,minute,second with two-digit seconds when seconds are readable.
7,55
